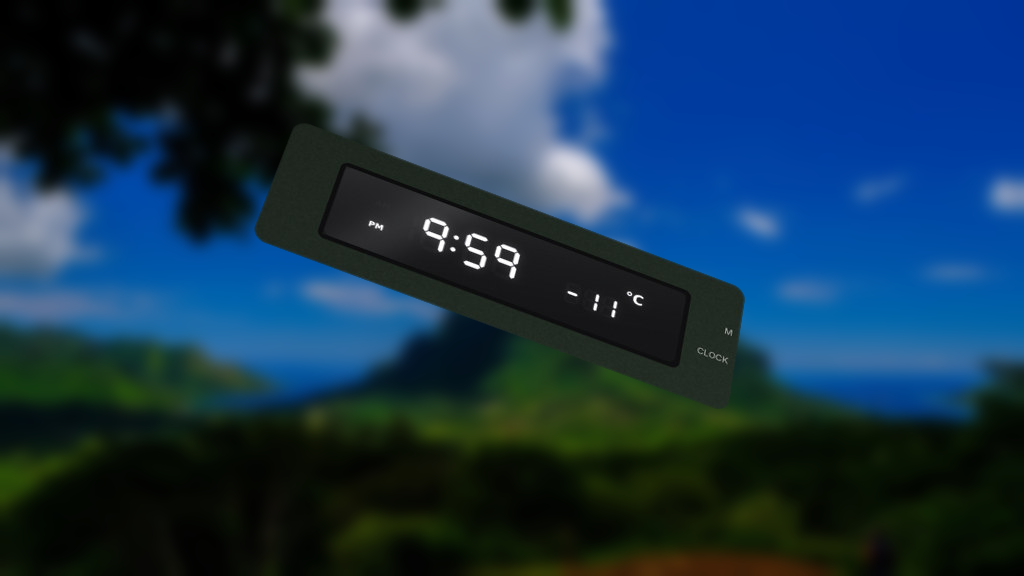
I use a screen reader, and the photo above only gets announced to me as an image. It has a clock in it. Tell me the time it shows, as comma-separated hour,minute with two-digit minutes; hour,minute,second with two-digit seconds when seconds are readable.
9,59
